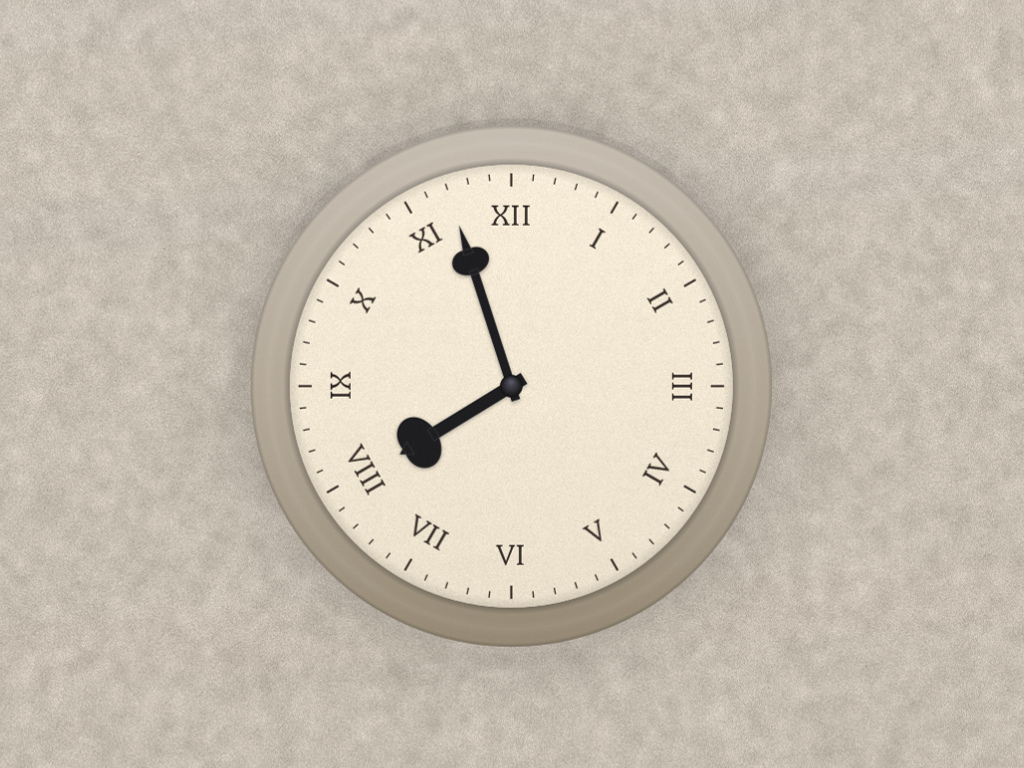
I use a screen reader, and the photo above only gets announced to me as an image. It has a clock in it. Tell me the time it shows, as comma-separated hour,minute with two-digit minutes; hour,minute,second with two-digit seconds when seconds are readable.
7,57
